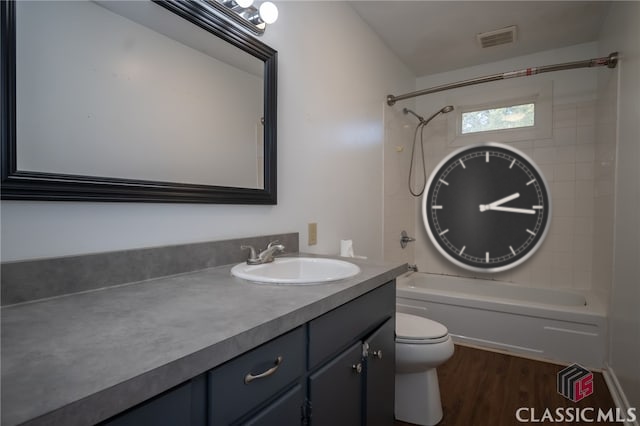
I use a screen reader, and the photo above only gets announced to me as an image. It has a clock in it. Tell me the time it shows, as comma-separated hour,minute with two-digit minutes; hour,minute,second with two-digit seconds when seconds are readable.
2,16
